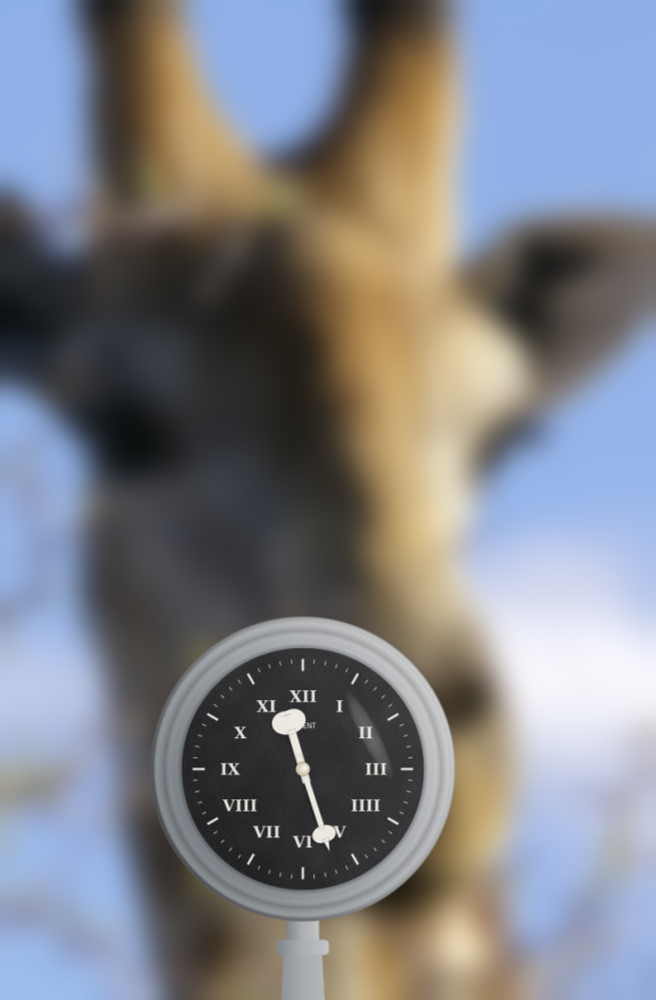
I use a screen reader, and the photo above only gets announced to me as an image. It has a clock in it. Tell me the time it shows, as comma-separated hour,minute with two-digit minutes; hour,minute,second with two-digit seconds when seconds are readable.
11,27
